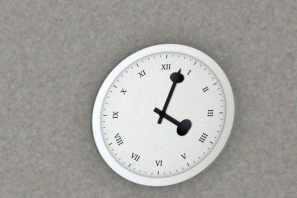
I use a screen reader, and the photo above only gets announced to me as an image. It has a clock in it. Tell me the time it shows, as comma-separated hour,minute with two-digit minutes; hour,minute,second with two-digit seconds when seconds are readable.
4,03
